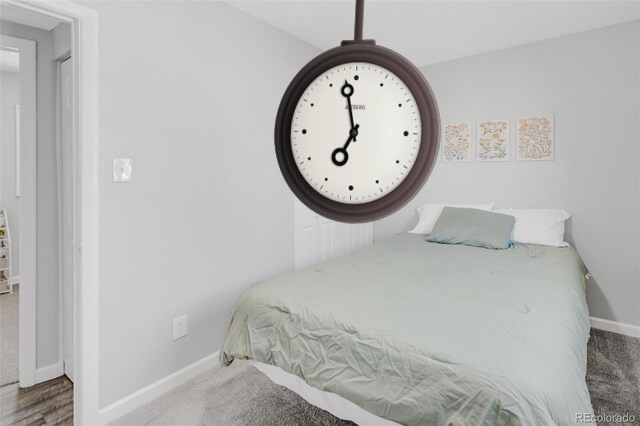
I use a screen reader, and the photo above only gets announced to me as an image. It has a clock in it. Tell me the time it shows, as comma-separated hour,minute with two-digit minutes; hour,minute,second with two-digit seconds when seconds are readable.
6,58
